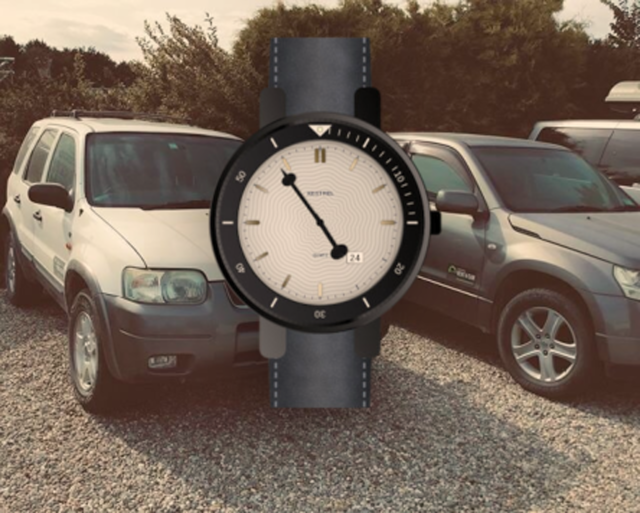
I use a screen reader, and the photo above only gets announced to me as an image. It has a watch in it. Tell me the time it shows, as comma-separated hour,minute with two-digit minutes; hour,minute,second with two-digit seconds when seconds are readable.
4,54
